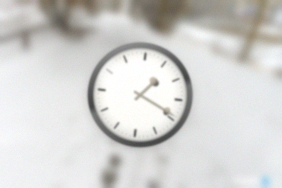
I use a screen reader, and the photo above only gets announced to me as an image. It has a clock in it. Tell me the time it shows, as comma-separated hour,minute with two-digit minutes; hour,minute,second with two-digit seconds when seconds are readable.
1,19
